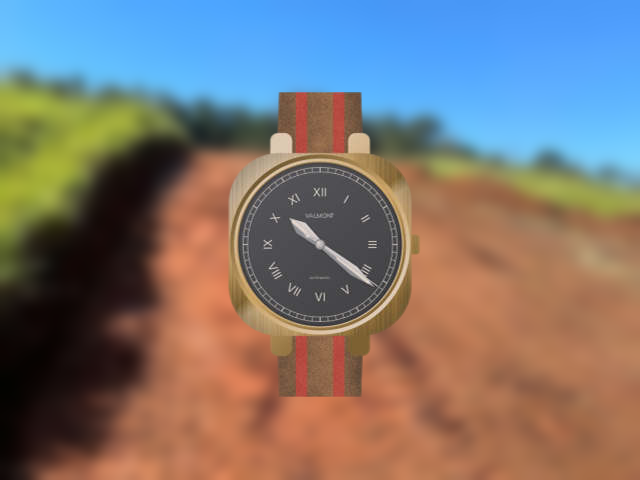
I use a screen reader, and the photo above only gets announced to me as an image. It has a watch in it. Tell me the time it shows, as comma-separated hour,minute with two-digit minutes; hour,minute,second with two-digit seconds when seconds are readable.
10,21,21
